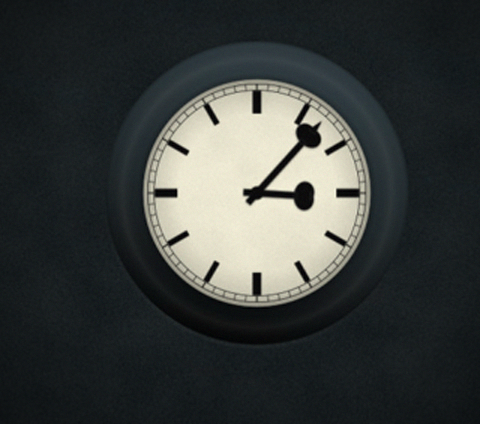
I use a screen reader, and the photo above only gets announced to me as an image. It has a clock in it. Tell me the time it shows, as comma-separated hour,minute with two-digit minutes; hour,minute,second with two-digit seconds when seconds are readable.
3,07
